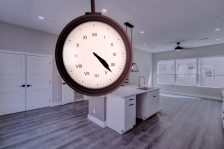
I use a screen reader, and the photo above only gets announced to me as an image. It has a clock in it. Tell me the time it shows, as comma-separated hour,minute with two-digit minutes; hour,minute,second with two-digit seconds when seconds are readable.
4,23
